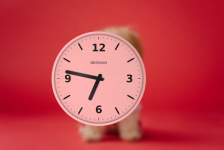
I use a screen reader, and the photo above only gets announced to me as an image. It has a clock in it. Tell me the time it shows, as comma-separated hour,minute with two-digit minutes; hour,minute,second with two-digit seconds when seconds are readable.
6,47
